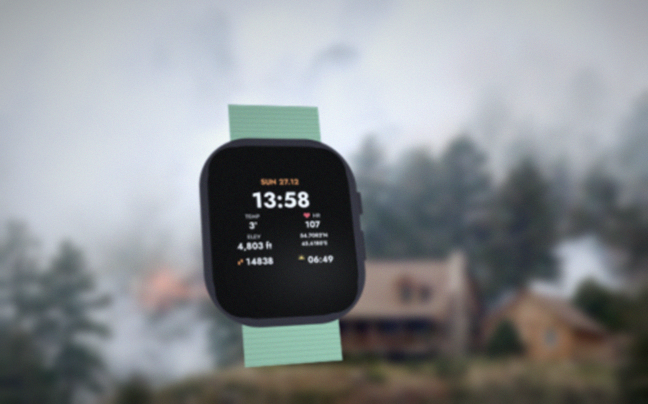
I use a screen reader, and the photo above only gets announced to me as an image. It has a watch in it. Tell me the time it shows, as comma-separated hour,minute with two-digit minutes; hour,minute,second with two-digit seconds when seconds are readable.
13,58
